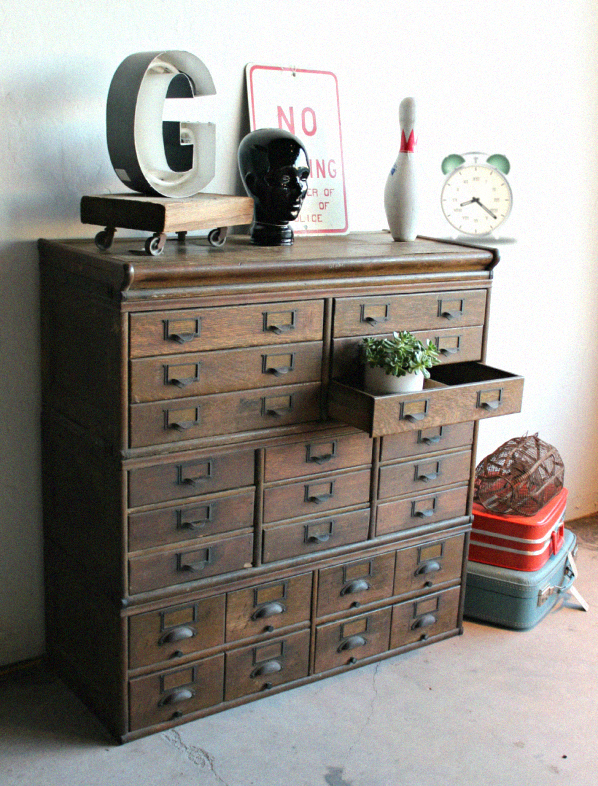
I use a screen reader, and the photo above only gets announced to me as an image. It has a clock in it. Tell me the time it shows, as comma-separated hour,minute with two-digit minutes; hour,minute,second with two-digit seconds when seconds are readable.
8,22
